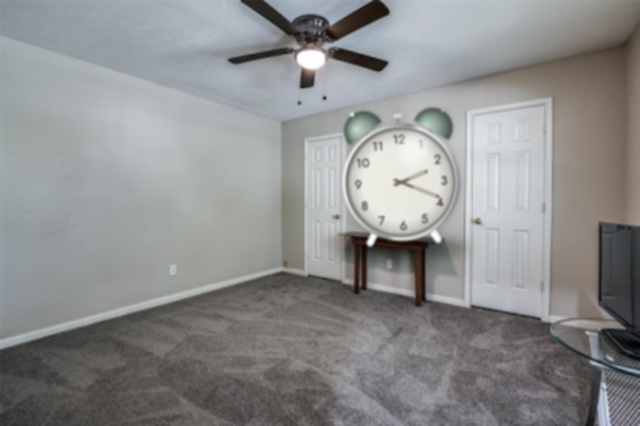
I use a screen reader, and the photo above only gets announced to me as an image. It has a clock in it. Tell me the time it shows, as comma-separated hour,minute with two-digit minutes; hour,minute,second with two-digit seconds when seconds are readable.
2,19
